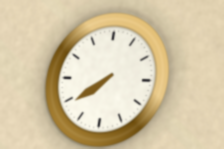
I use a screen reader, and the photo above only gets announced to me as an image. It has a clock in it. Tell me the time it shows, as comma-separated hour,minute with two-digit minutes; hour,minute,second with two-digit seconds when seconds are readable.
7,39
